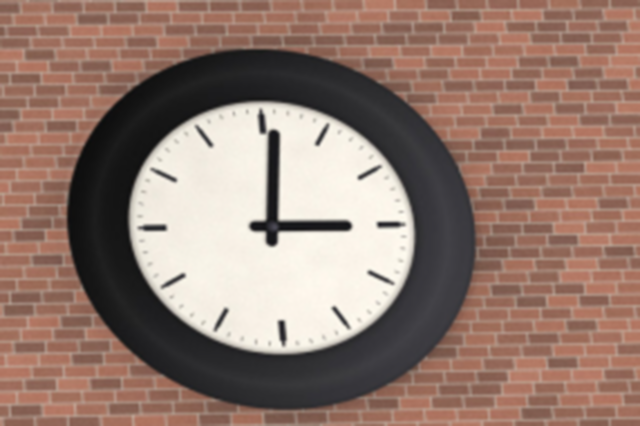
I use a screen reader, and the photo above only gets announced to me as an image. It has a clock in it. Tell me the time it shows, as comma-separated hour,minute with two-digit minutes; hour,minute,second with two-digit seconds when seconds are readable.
3,01
